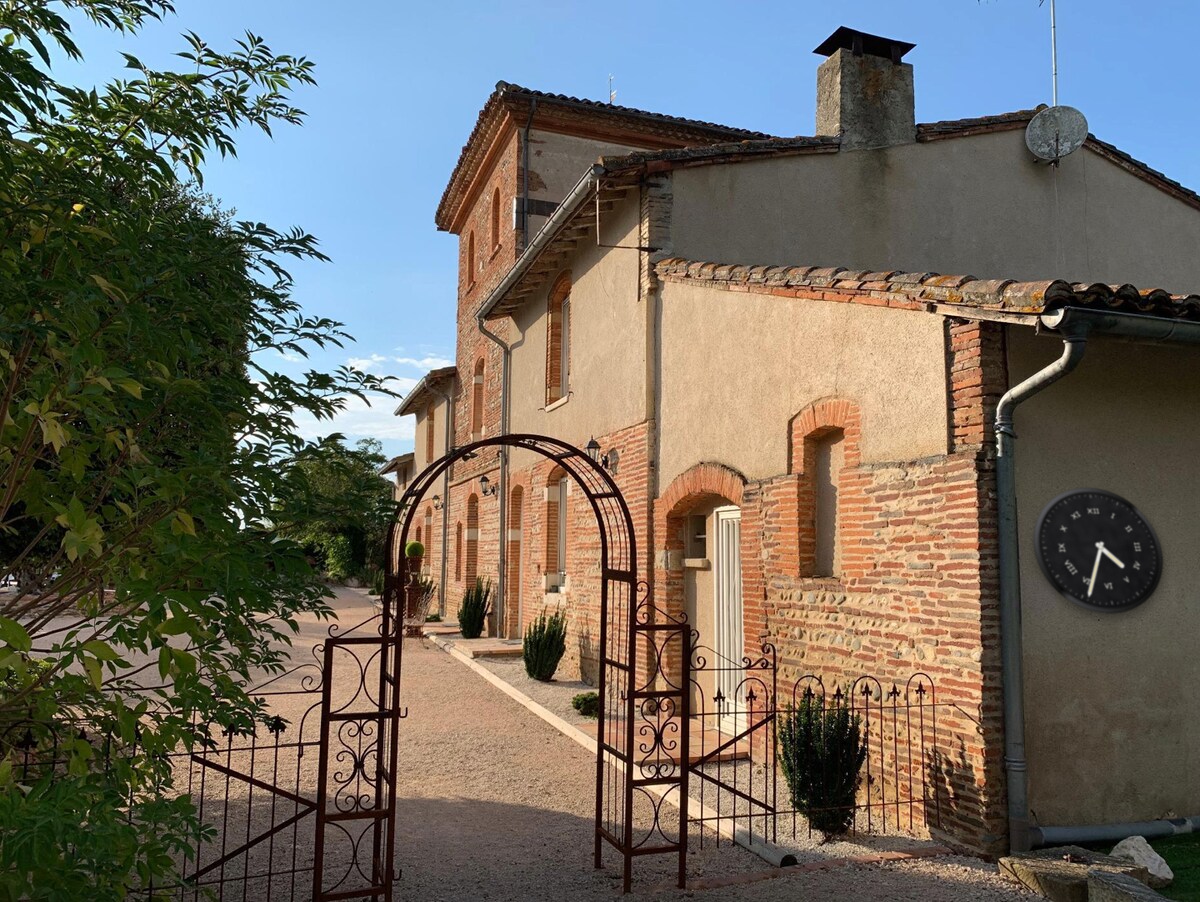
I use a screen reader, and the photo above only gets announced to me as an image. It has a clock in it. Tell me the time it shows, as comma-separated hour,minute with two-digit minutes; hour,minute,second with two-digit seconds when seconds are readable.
4,34
